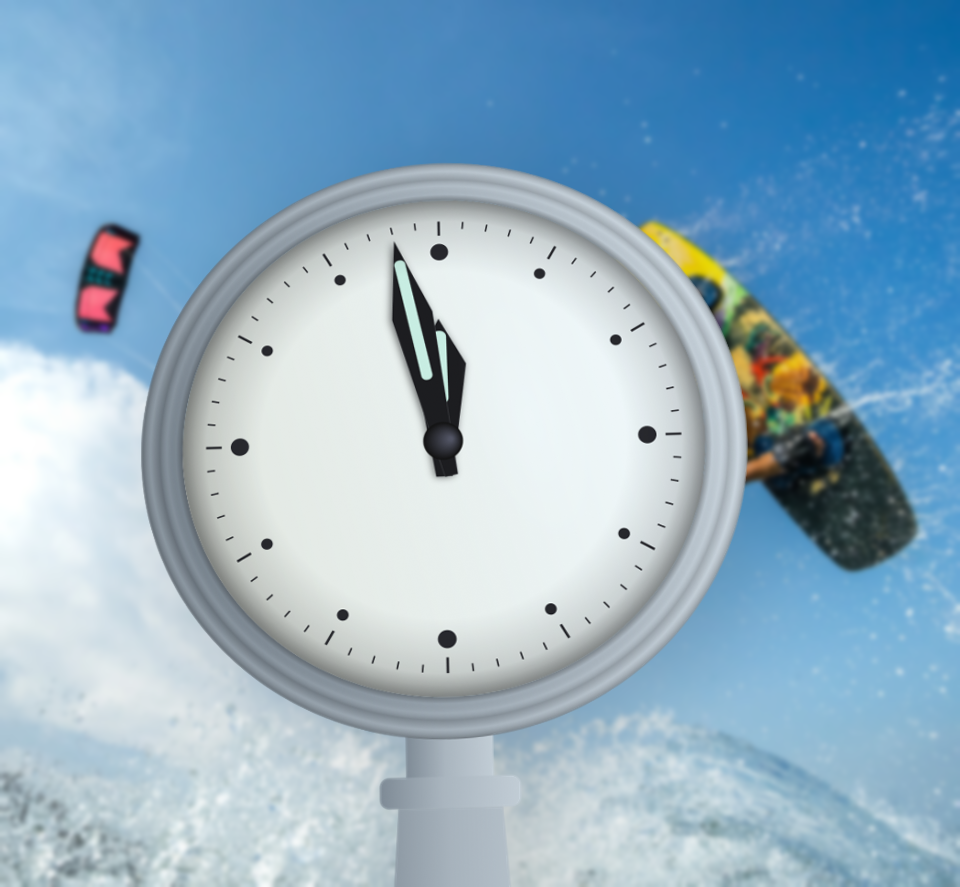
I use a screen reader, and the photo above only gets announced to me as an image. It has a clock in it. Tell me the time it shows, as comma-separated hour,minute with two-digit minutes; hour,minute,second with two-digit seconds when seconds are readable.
11,58
